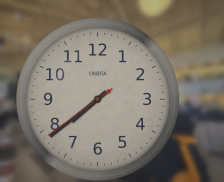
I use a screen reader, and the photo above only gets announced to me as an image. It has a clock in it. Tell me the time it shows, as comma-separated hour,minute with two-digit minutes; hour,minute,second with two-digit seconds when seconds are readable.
7,38,39
